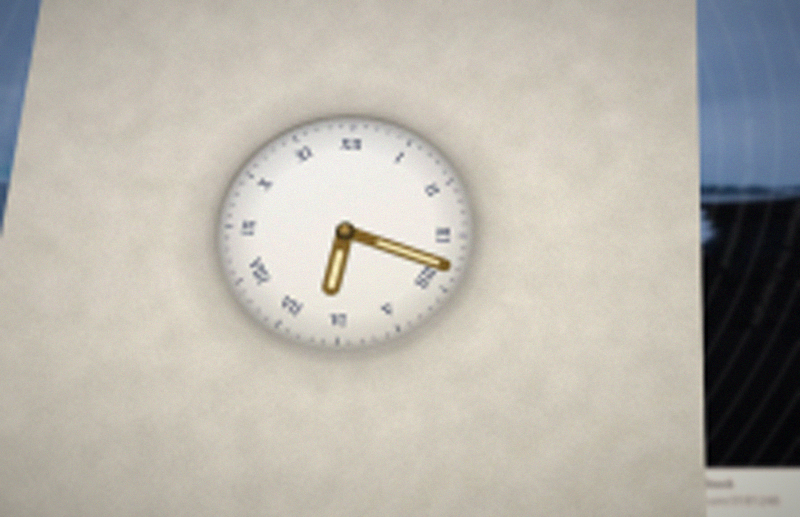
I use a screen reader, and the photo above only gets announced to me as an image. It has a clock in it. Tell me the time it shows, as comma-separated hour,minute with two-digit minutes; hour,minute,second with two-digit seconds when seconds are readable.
6,18
